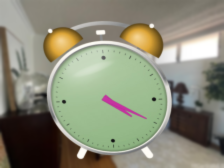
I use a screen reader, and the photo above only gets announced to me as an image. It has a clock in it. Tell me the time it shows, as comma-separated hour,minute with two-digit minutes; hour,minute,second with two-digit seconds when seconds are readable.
4,20
